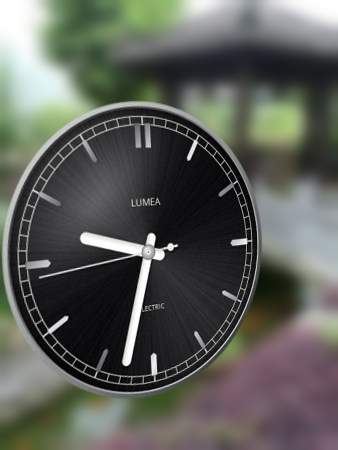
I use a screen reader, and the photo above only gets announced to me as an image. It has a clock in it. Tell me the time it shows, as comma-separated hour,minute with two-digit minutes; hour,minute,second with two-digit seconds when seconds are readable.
9,32,44
